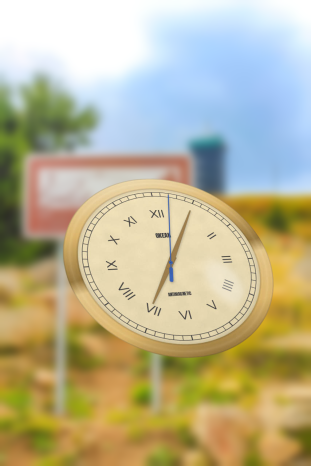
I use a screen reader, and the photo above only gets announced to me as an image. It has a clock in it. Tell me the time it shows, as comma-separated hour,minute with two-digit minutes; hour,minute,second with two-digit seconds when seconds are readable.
7,05,02
